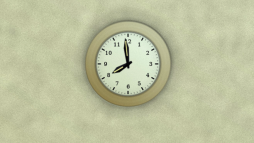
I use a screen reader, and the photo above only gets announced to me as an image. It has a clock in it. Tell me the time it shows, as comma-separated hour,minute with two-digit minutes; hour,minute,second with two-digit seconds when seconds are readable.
7,59
